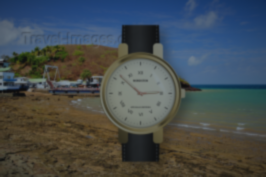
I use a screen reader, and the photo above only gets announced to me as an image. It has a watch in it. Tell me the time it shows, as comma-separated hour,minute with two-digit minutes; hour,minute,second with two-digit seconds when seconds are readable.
2,52
